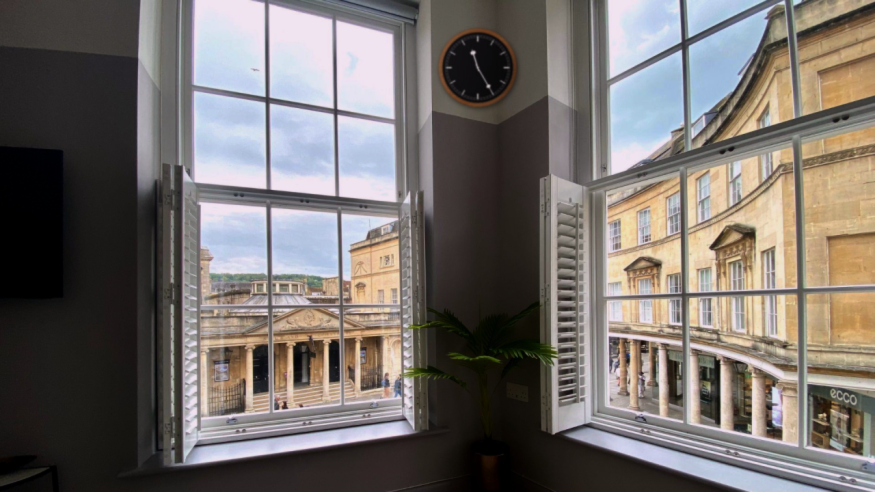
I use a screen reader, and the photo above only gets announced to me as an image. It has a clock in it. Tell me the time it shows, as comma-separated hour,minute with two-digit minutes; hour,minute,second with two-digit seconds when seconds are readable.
11,25
